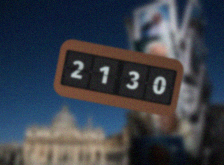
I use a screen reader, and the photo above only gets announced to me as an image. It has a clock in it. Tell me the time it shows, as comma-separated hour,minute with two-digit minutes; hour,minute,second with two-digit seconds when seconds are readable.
21,30
